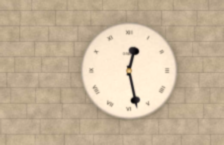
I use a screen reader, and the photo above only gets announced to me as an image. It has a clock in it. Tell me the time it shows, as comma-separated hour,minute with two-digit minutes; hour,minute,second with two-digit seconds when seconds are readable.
12,28
